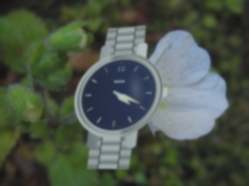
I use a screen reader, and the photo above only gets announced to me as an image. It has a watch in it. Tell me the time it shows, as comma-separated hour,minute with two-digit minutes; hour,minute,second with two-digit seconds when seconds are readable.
4,19
